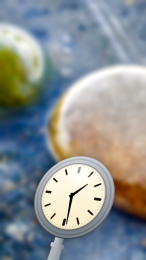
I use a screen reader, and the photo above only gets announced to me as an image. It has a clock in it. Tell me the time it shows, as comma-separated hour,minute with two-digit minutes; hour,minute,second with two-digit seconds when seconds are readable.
1,29
